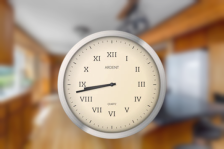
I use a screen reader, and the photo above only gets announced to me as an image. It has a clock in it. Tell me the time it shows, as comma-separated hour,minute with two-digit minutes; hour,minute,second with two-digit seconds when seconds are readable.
8,43
